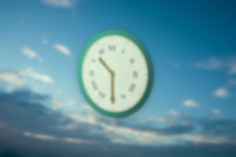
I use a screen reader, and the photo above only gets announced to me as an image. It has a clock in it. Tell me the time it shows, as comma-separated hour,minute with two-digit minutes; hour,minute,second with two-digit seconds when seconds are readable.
10,30
